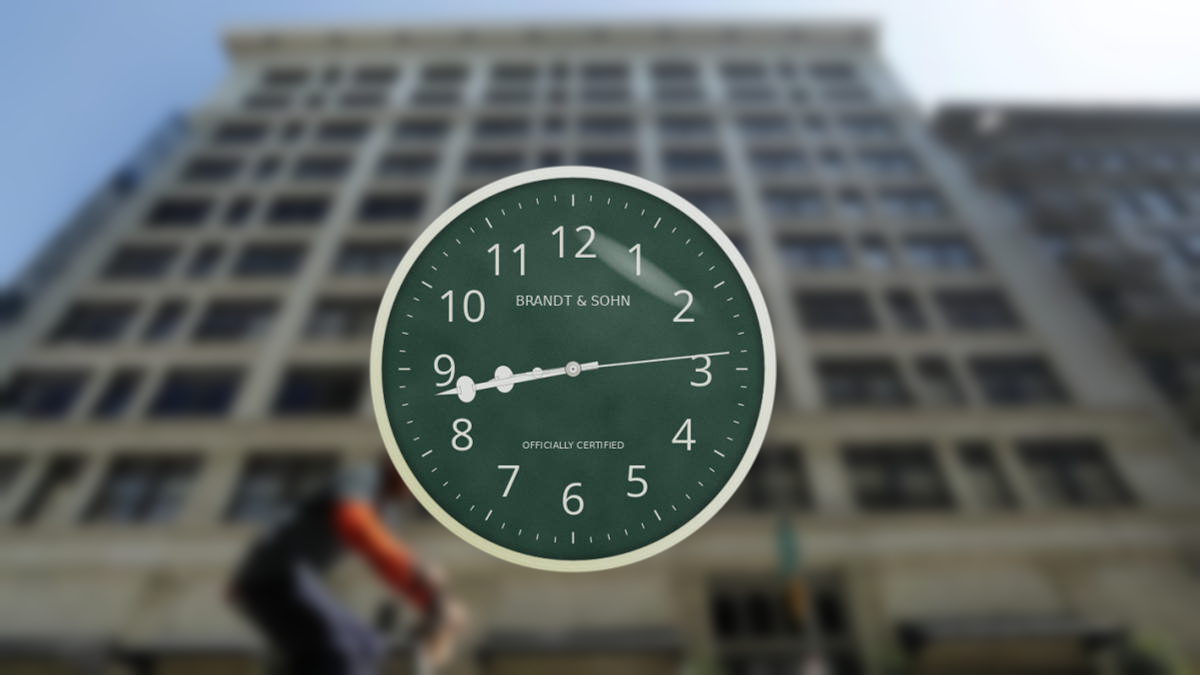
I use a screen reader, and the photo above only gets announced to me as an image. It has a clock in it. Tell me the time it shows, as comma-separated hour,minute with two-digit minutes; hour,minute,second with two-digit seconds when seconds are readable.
8,43,14
